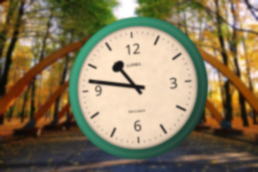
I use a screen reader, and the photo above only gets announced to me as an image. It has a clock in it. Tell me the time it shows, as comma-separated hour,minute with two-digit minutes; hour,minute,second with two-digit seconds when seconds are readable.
10,47
